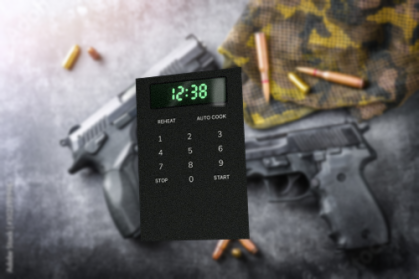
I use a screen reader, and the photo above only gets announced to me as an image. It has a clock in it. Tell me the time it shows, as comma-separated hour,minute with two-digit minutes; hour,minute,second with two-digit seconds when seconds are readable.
12,38
